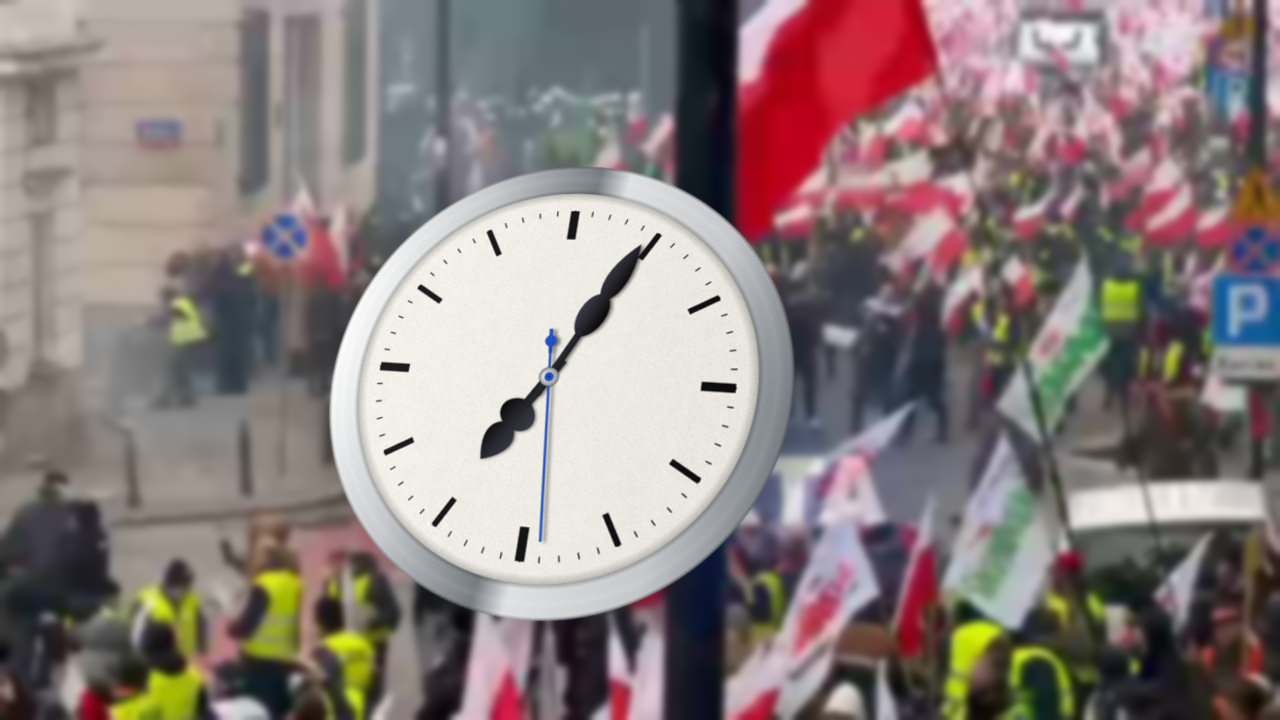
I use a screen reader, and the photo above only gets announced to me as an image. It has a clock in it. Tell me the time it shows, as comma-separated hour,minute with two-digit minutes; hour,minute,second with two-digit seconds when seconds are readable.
7,04,29
